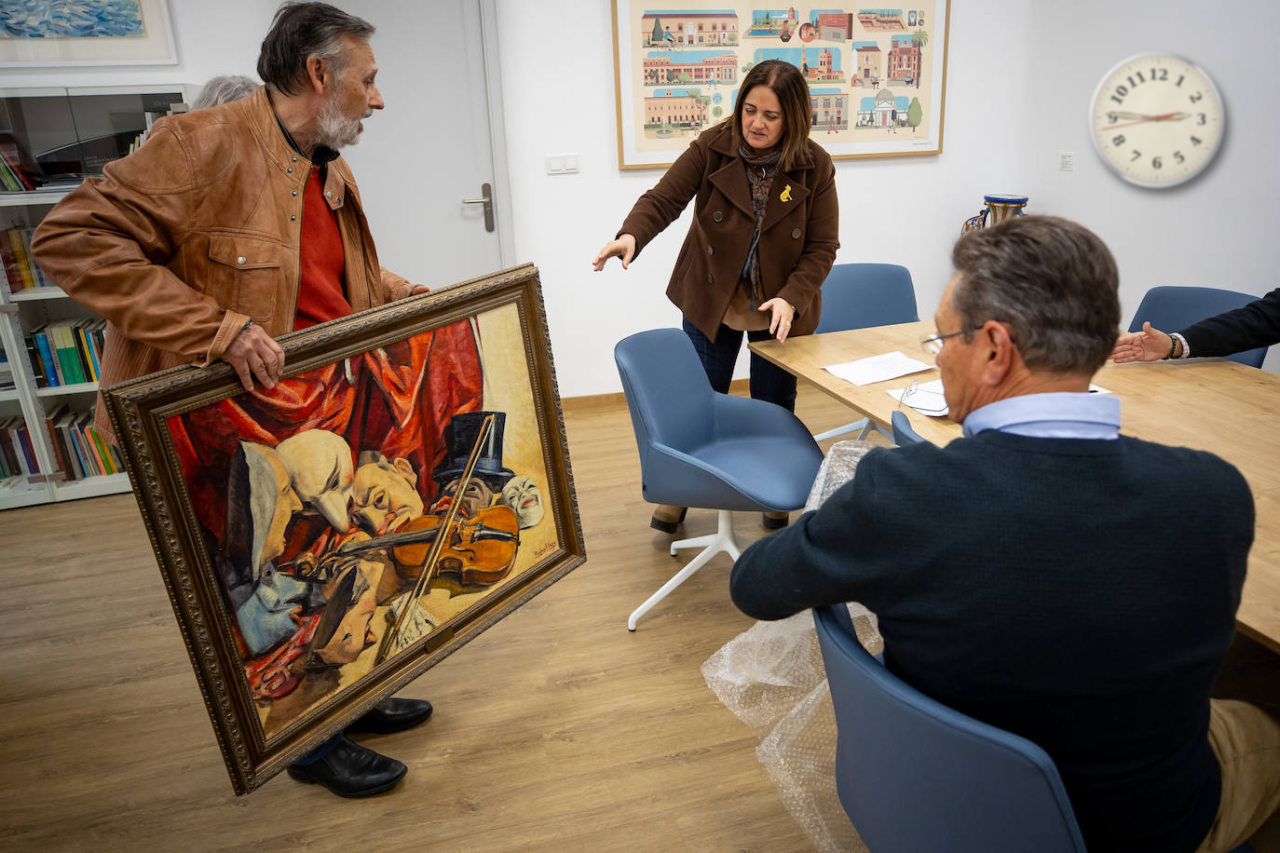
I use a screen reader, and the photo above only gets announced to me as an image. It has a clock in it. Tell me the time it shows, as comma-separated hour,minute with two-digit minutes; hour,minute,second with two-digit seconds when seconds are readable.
2,45,43
